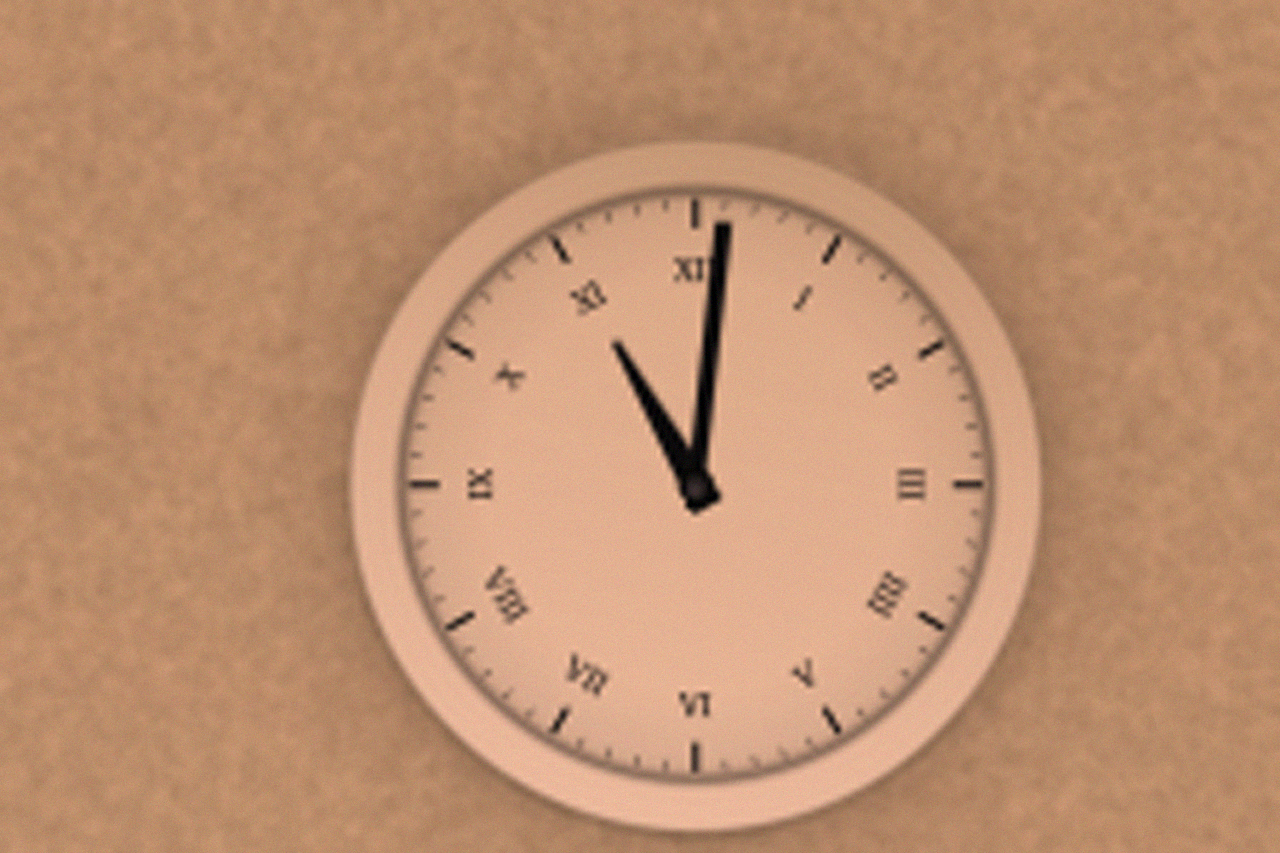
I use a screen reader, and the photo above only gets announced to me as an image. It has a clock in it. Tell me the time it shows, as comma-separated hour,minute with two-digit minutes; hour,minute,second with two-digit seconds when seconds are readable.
11,01
